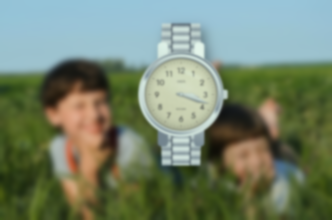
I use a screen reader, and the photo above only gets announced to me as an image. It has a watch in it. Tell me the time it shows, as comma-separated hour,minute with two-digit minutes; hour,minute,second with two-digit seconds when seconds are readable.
3,18
